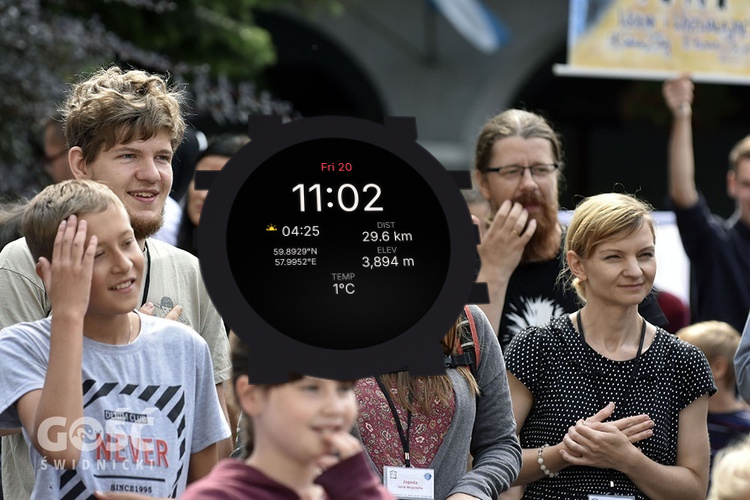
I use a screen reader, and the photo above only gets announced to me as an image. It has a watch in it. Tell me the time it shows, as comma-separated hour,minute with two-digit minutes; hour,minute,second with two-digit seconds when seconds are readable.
11,02
